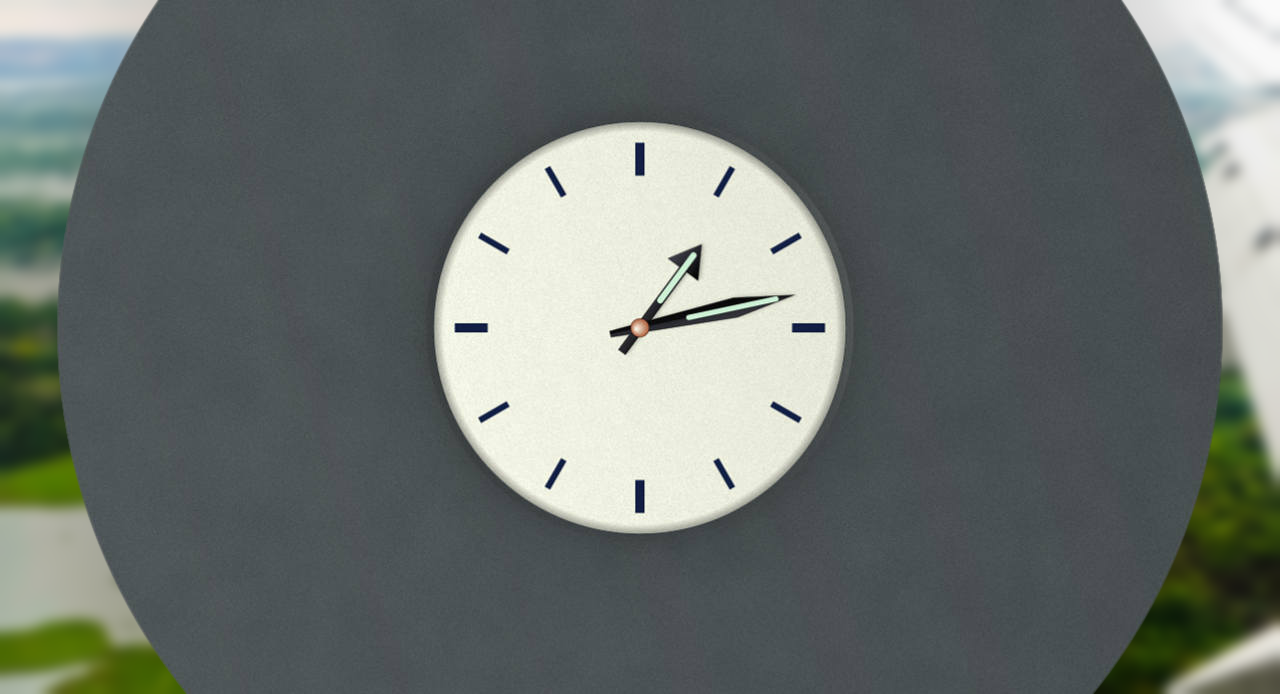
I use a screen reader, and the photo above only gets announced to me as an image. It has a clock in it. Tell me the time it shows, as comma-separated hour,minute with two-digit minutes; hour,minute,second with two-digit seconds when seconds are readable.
1,13
